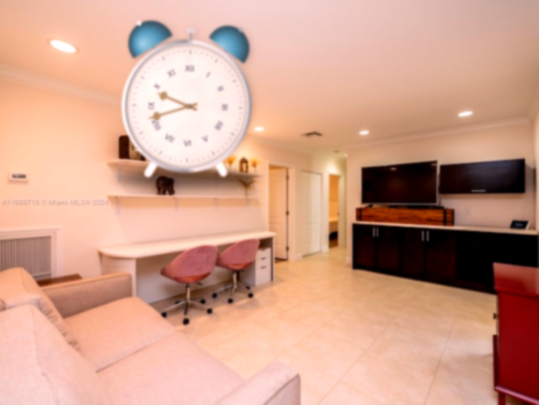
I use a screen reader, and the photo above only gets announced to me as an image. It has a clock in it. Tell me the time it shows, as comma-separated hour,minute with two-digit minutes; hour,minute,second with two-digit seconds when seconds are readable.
9,42
